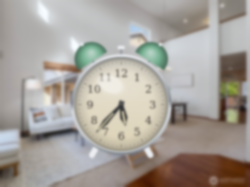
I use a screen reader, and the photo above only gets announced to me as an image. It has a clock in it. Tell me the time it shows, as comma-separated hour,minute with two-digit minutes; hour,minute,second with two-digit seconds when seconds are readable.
5,37
